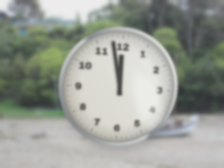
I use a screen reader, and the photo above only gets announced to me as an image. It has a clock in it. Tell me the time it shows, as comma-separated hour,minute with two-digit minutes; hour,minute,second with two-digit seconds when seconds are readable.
11,58
